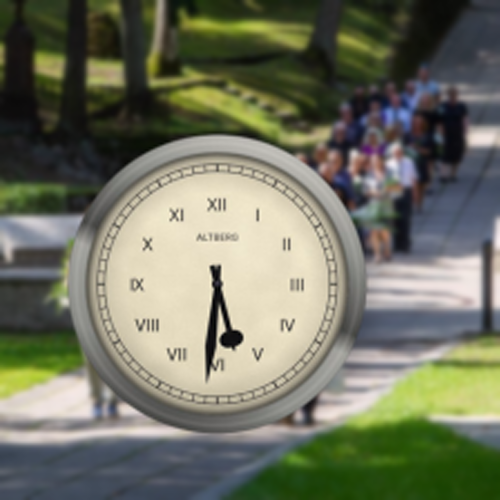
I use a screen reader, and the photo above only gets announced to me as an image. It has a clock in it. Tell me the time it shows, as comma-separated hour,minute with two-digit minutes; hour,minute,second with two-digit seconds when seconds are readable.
5,31
